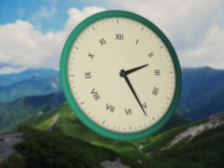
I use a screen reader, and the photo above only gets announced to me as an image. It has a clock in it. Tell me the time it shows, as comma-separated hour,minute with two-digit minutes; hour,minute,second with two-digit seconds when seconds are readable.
2,26
